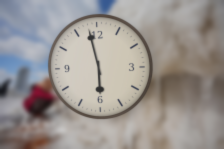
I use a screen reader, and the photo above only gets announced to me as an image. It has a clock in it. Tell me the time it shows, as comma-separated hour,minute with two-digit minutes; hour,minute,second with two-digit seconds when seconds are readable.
5,58
